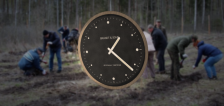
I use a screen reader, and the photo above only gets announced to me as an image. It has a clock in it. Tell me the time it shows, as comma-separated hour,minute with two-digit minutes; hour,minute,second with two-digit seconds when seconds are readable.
1,22
